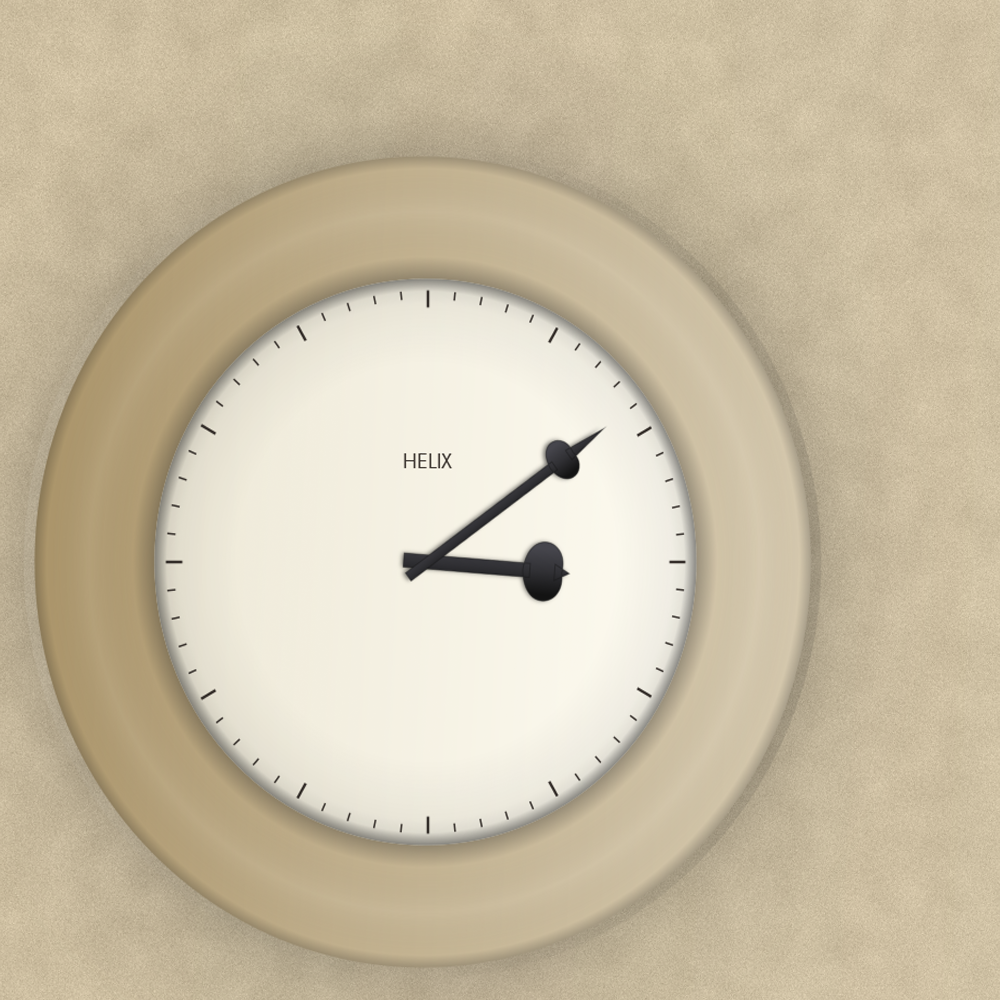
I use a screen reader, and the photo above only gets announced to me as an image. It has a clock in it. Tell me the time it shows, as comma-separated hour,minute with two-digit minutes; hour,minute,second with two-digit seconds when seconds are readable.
3,09
